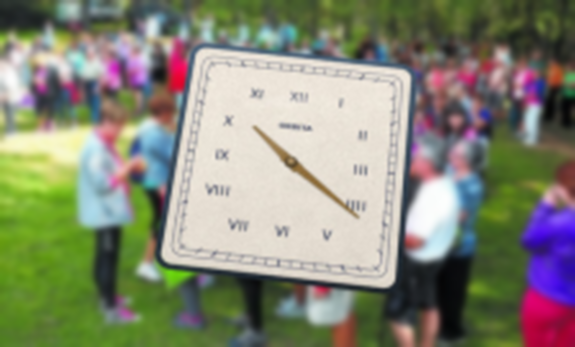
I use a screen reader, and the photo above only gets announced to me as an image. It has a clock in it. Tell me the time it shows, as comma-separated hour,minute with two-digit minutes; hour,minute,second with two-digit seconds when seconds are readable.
10,21
